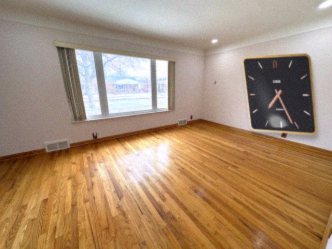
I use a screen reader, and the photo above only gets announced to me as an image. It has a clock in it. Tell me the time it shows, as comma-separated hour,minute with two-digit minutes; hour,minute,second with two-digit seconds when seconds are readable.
7,26
